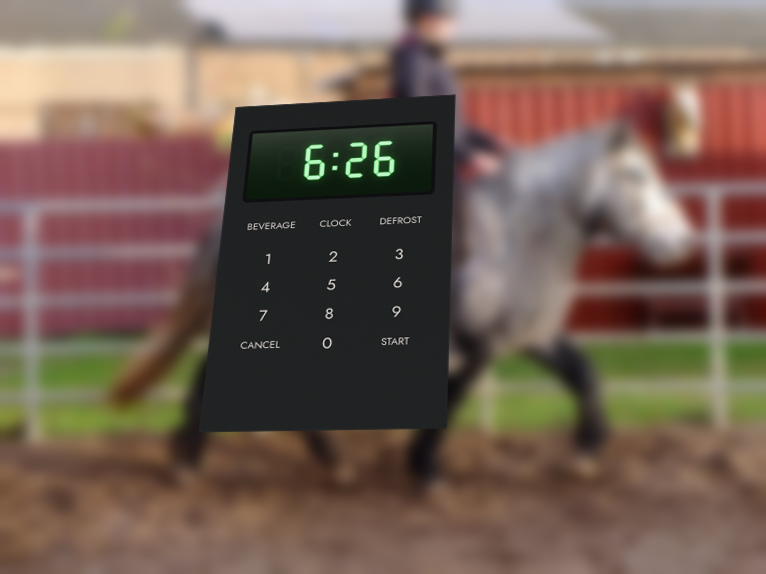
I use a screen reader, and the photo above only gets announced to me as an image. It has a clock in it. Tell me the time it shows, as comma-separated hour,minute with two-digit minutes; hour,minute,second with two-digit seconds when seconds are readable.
6,26
